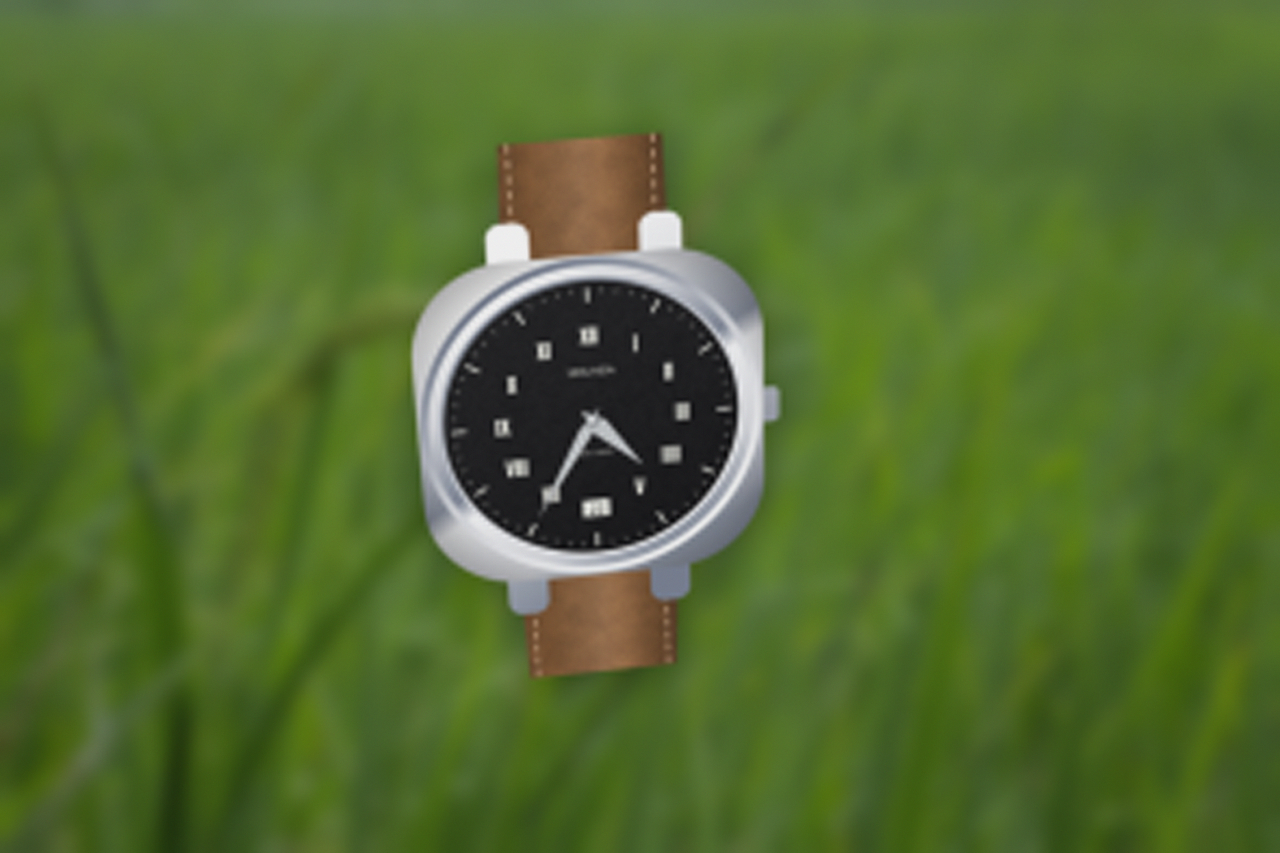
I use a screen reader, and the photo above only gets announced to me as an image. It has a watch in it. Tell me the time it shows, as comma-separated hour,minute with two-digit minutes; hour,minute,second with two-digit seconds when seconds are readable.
4,35
